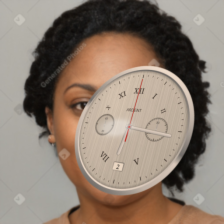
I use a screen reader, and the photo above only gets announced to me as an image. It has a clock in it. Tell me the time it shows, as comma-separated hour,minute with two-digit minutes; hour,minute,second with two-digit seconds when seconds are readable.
6,16
